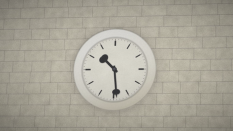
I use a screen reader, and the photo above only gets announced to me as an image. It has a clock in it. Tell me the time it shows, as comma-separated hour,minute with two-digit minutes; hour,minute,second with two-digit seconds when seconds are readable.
10,29
